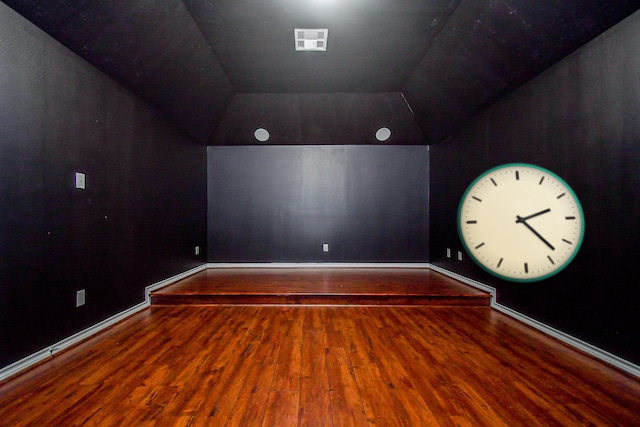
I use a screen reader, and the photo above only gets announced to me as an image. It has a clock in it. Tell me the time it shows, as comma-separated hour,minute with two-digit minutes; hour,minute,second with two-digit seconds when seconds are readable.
2,23
